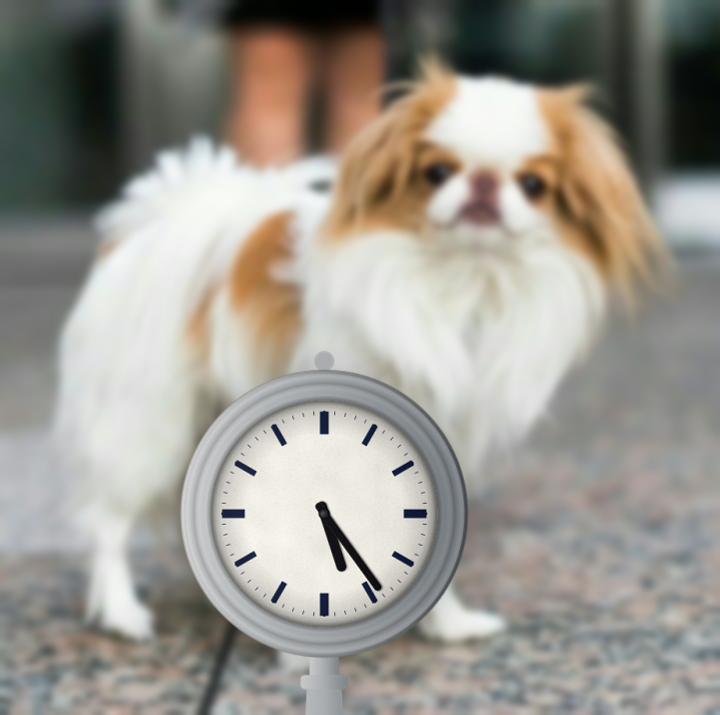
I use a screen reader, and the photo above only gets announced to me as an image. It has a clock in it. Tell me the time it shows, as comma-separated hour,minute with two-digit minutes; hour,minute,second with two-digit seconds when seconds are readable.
5,24
